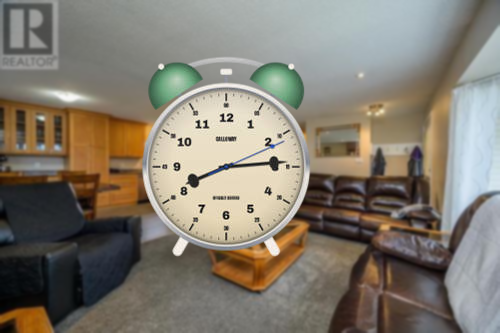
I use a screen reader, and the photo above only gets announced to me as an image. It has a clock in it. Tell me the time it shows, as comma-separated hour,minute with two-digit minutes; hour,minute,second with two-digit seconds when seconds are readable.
8,14,11
